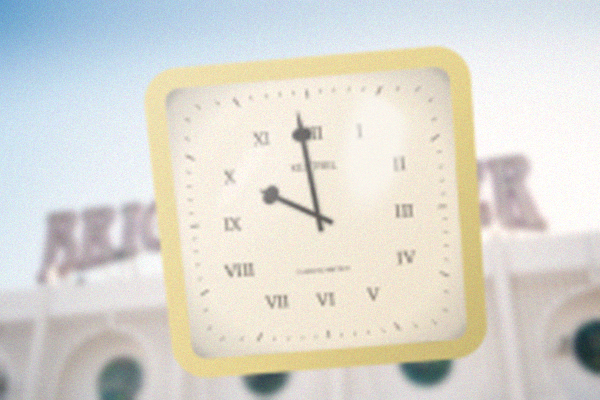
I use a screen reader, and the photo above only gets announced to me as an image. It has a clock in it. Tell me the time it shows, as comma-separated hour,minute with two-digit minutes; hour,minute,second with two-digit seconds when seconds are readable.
9,59
